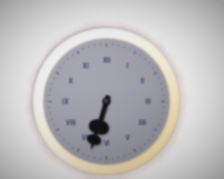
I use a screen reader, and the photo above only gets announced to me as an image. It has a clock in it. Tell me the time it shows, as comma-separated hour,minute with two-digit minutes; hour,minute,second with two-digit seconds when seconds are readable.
6,33
